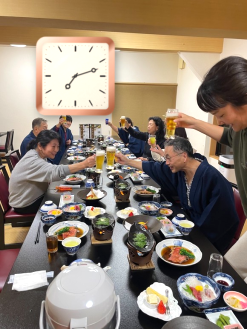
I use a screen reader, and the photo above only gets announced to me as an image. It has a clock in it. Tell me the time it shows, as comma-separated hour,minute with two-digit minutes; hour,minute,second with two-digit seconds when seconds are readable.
7,12
